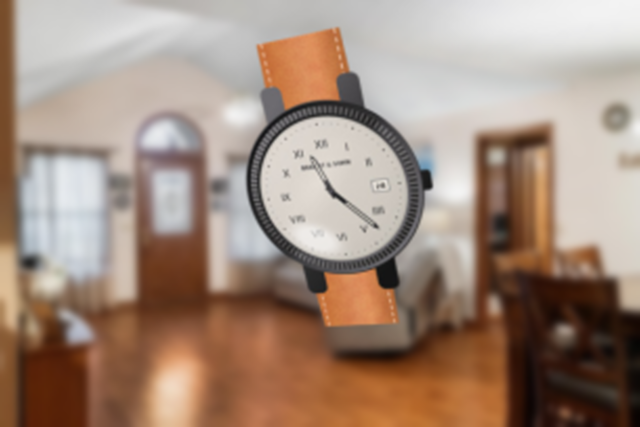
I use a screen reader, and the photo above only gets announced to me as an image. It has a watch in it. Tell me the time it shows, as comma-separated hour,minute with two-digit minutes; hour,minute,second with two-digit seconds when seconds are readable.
11,23
